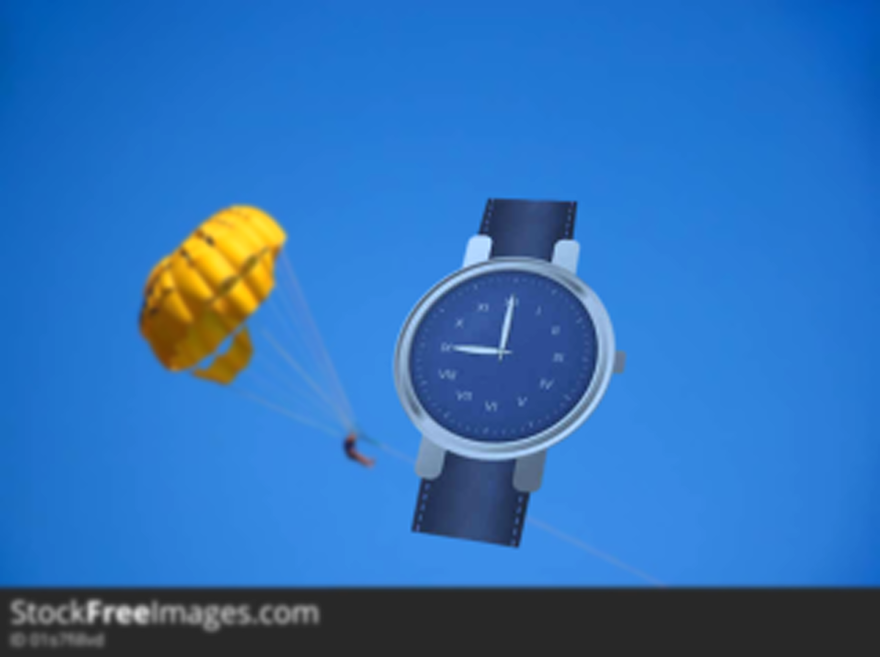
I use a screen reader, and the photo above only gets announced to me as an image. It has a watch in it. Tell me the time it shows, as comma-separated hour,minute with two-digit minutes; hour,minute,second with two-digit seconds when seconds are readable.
9,00
